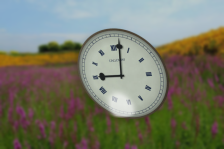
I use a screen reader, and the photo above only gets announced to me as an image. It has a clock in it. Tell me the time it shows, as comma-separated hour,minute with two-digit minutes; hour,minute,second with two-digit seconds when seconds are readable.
9,02
